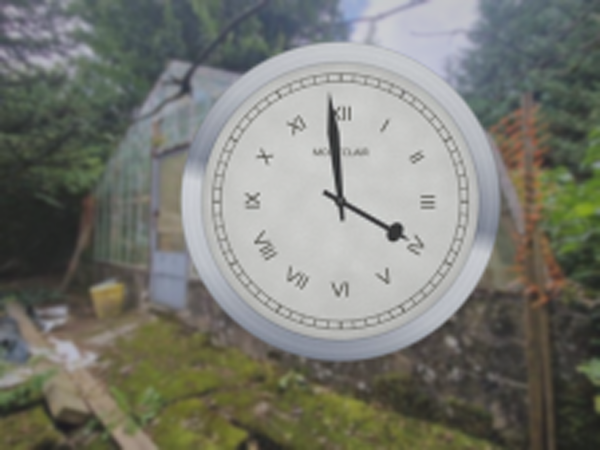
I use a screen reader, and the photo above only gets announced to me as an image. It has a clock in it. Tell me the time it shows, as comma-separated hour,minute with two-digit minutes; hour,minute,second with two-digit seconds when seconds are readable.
3,59
